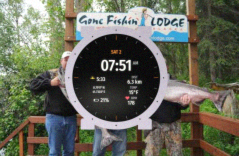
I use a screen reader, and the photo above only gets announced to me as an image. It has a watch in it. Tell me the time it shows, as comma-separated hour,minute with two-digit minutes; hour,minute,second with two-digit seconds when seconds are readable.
7,51
